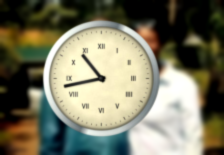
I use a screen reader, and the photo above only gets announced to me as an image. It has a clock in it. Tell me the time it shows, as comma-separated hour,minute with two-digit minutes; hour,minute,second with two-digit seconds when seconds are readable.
10,43
